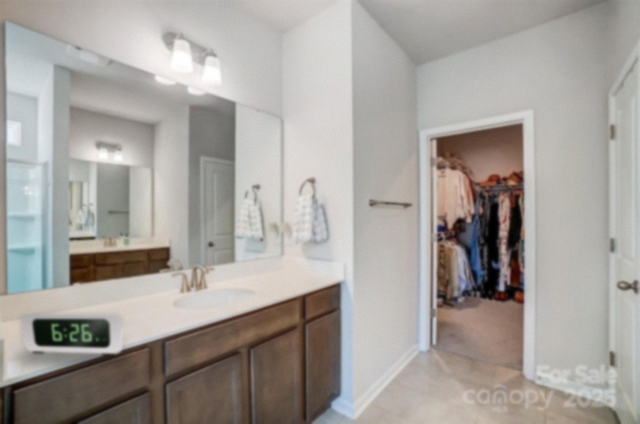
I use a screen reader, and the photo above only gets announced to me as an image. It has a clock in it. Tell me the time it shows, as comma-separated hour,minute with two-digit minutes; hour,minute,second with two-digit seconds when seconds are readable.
6,26
